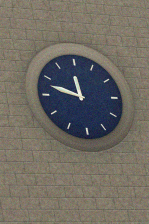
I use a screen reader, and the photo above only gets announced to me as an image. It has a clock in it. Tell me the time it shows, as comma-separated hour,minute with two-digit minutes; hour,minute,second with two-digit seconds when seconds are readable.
11,48
